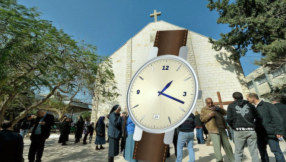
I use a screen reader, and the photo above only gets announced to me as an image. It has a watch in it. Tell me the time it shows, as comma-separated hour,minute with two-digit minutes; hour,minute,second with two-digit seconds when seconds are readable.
1,18
